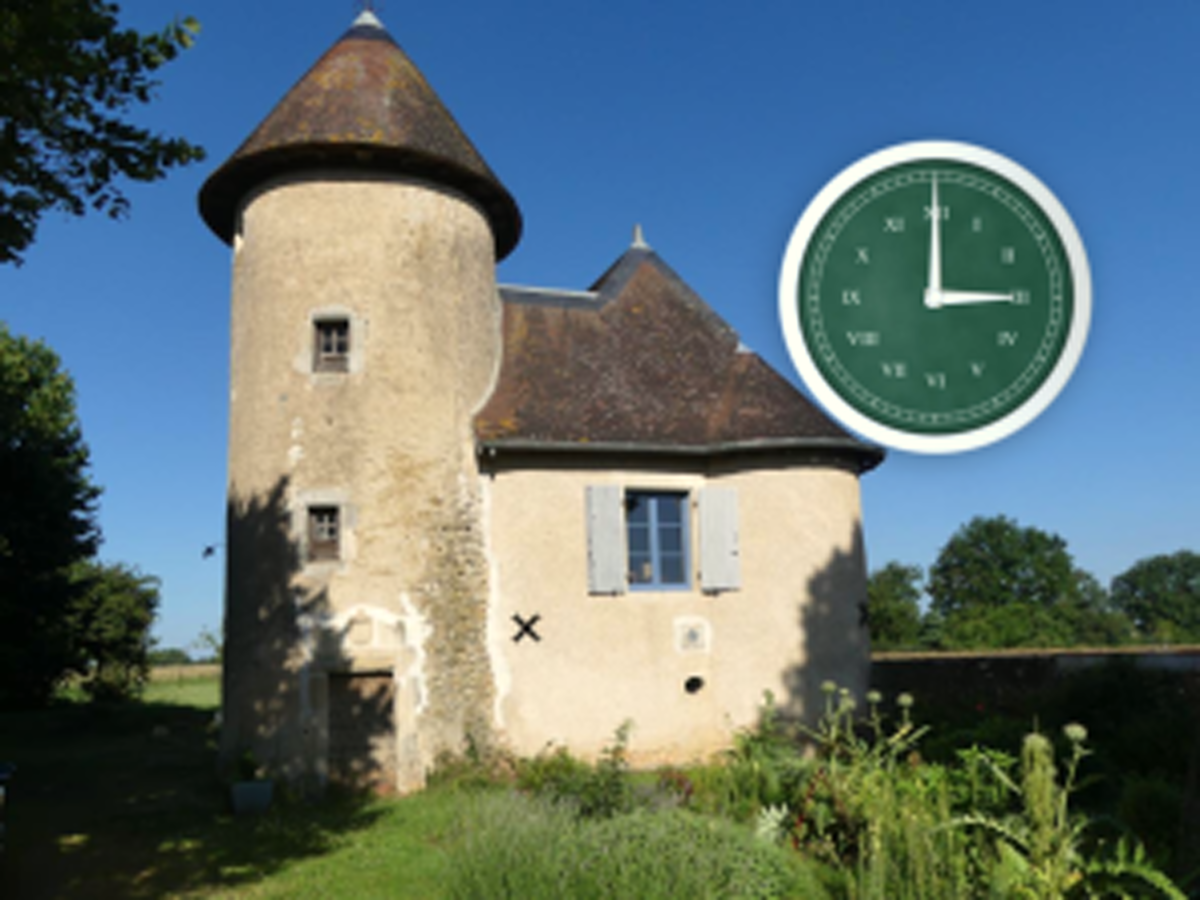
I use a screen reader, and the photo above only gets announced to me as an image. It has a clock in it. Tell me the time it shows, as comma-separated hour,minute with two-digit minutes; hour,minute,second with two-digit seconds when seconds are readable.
3,00
